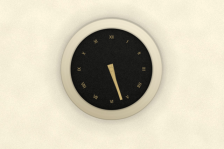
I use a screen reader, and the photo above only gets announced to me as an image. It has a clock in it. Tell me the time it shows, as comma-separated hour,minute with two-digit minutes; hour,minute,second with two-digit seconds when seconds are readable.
5,27
